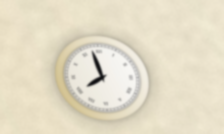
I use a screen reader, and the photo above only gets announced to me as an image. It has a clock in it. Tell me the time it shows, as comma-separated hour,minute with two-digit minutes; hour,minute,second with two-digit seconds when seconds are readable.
7,58
